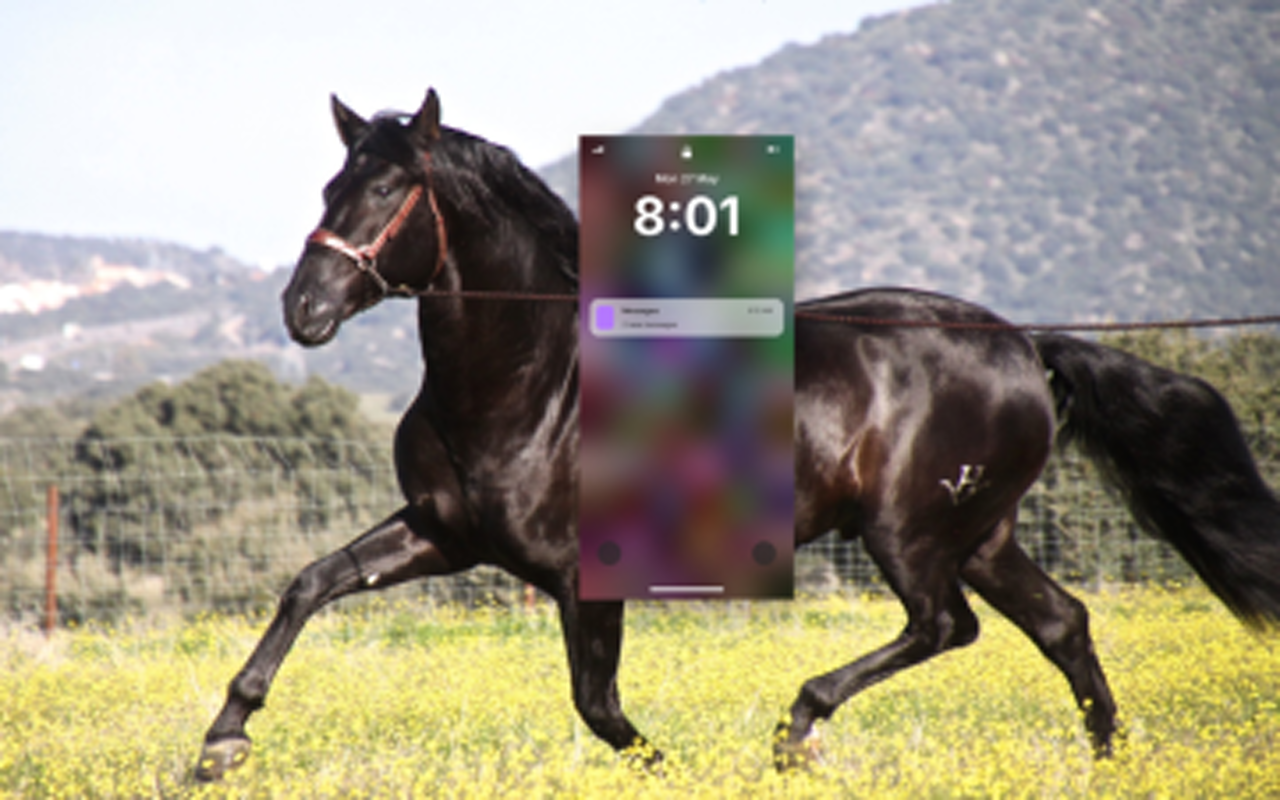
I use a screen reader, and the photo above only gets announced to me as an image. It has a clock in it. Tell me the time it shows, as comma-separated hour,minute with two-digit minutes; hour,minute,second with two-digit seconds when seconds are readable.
8,01
